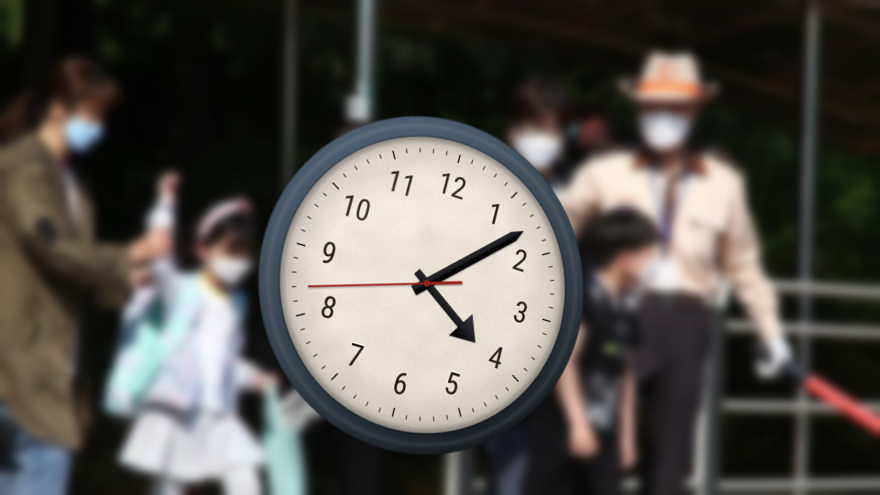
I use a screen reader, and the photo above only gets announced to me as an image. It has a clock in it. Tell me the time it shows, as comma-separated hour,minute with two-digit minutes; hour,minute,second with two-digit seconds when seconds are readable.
4,07,42
